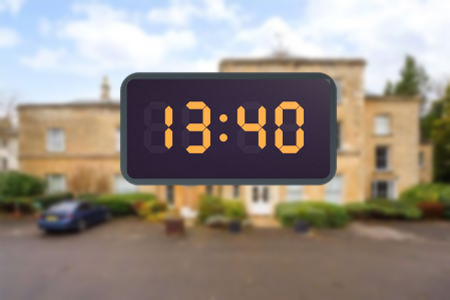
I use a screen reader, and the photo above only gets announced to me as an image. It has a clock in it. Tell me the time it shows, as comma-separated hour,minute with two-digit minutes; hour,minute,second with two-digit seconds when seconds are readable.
13,40
